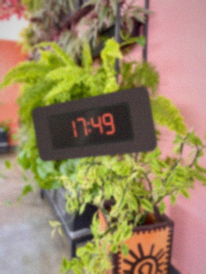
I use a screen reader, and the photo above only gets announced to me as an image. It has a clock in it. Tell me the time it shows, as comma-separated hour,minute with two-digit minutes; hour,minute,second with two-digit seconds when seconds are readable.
17,49
